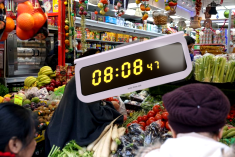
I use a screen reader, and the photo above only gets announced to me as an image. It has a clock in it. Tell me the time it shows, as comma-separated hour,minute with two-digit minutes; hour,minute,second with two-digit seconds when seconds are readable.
8,08,47
